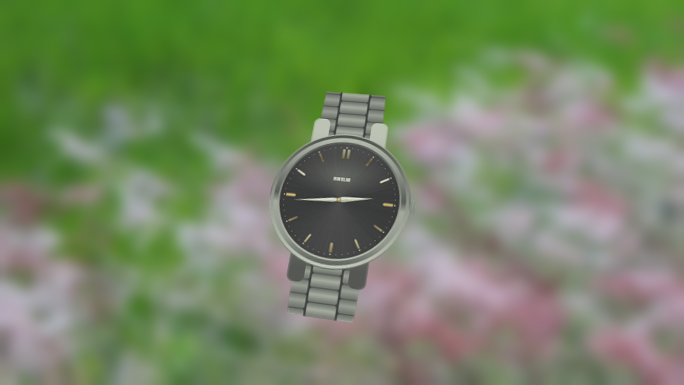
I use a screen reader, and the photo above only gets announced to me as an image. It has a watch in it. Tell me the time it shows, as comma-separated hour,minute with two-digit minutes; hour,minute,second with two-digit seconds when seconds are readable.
2,44
